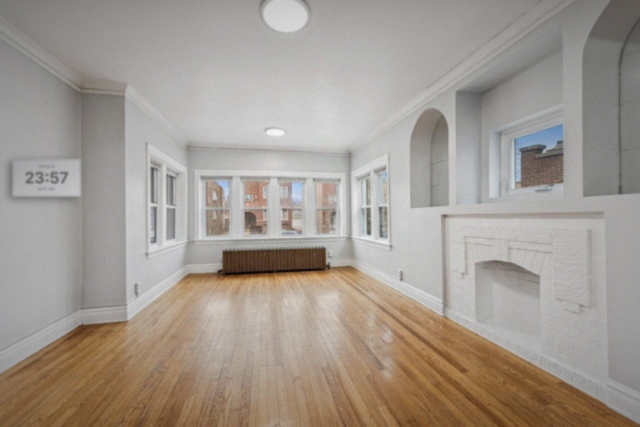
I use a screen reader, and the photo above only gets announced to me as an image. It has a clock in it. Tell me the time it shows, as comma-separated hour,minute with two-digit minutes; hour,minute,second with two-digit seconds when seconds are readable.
23,57
